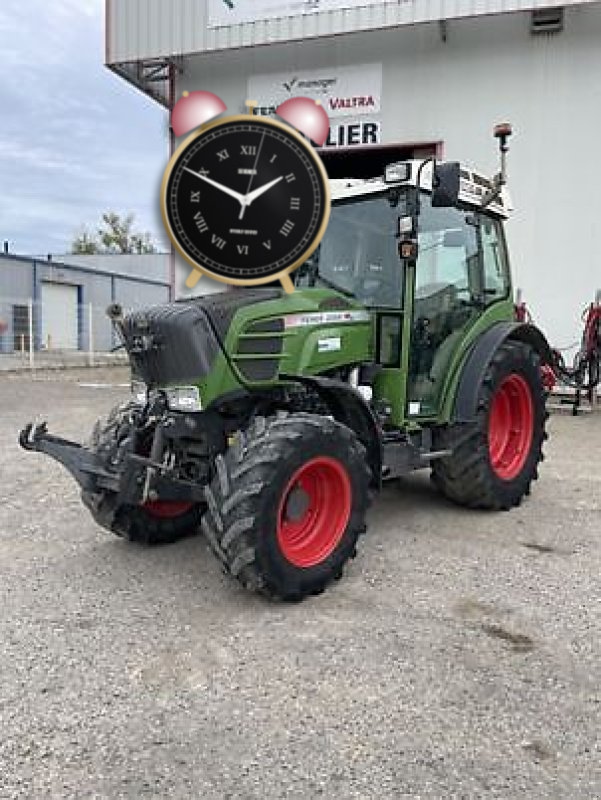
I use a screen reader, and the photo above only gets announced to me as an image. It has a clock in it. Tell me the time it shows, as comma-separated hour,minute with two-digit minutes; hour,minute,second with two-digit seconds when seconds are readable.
1,49,02
